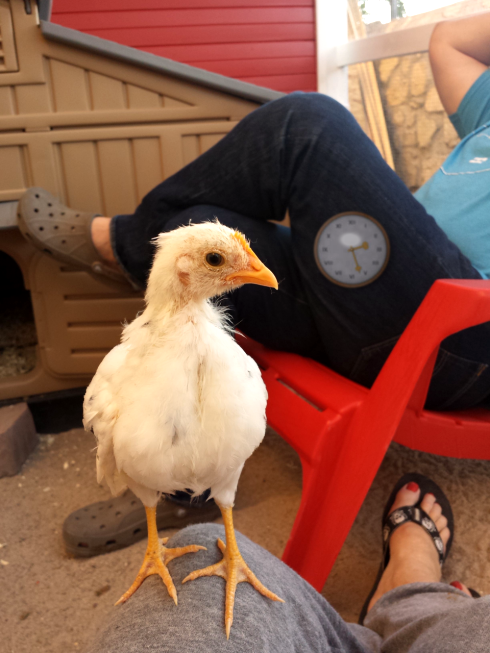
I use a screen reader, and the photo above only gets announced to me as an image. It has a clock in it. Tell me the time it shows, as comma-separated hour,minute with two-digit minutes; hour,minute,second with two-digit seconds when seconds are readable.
2,27
